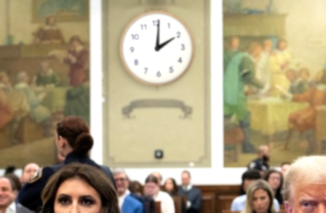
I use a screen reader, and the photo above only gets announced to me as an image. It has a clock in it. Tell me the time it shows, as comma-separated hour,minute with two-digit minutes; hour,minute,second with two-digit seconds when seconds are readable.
2,01
